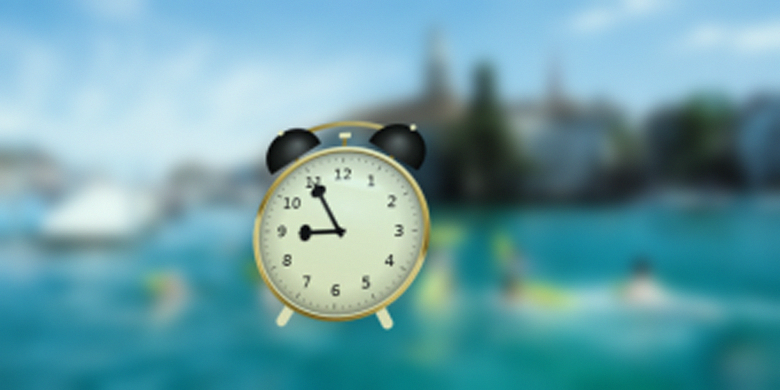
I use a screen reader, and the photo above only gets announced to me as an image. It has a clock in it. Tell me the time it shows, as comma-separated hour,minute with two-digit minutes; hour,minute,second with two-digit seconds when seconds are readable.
8,55
